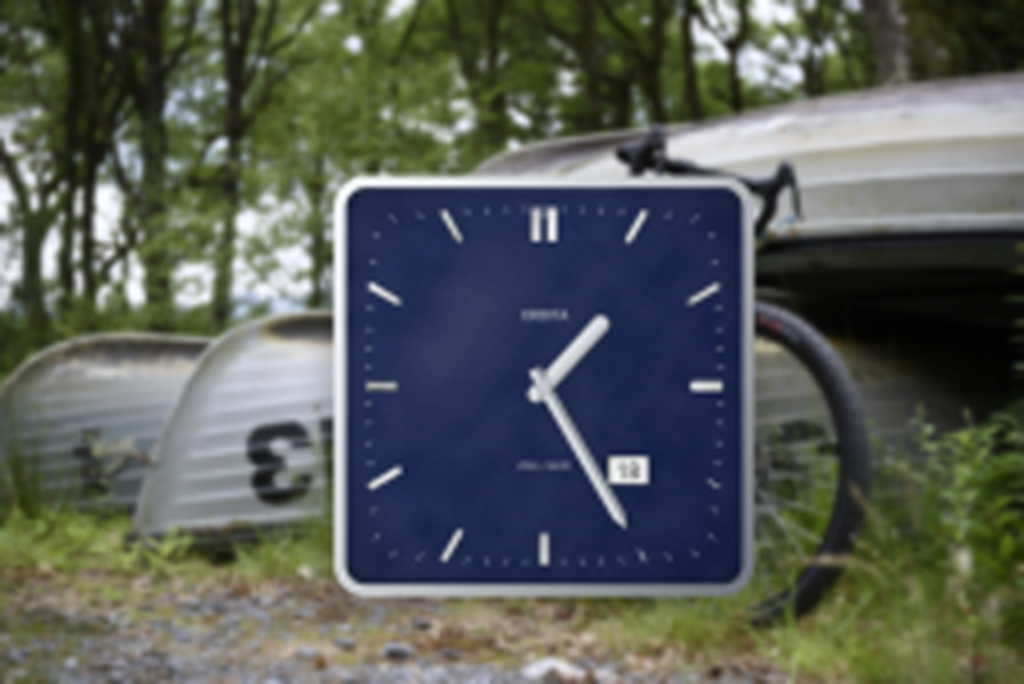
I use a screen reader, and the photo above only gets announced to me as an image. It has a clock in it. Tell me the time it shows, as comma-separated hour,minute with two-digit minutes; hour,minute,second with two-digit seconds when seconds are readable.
1,25
